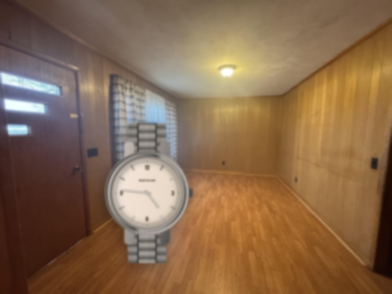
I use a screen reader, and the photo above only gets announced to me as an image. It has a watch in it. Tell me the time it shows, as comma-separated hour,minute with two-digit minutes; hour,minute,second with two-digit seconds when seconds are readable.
4,46
